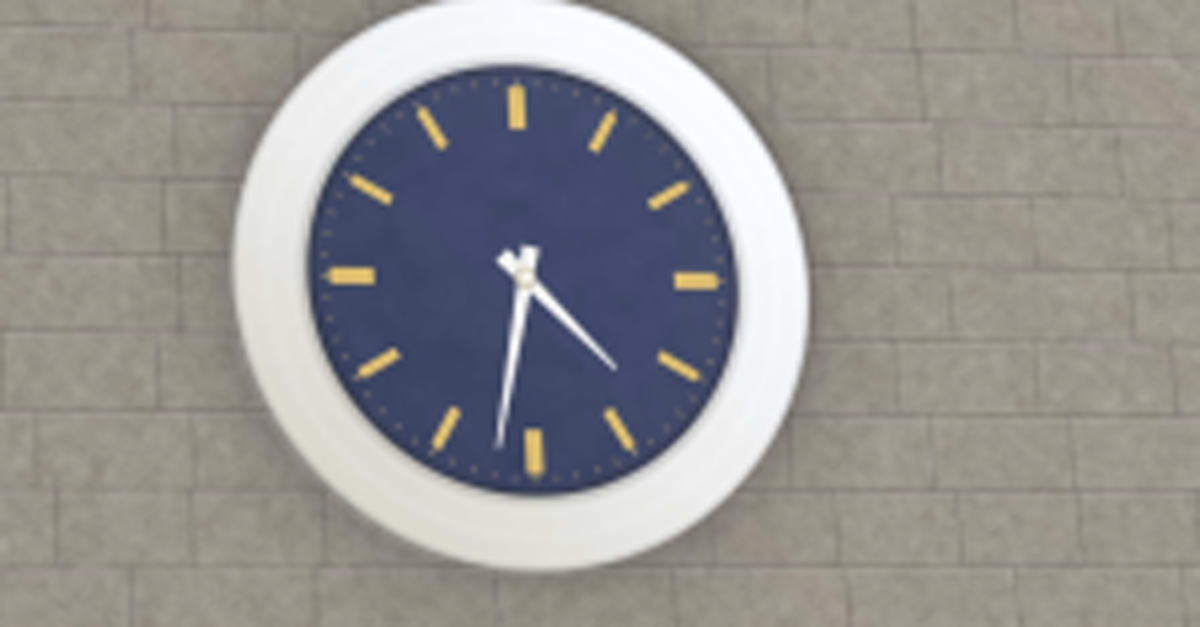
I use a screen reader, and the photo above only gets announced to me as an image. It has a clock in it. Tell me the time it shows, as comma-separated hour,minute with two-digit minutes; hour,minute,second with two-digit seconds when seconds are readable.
4,32
